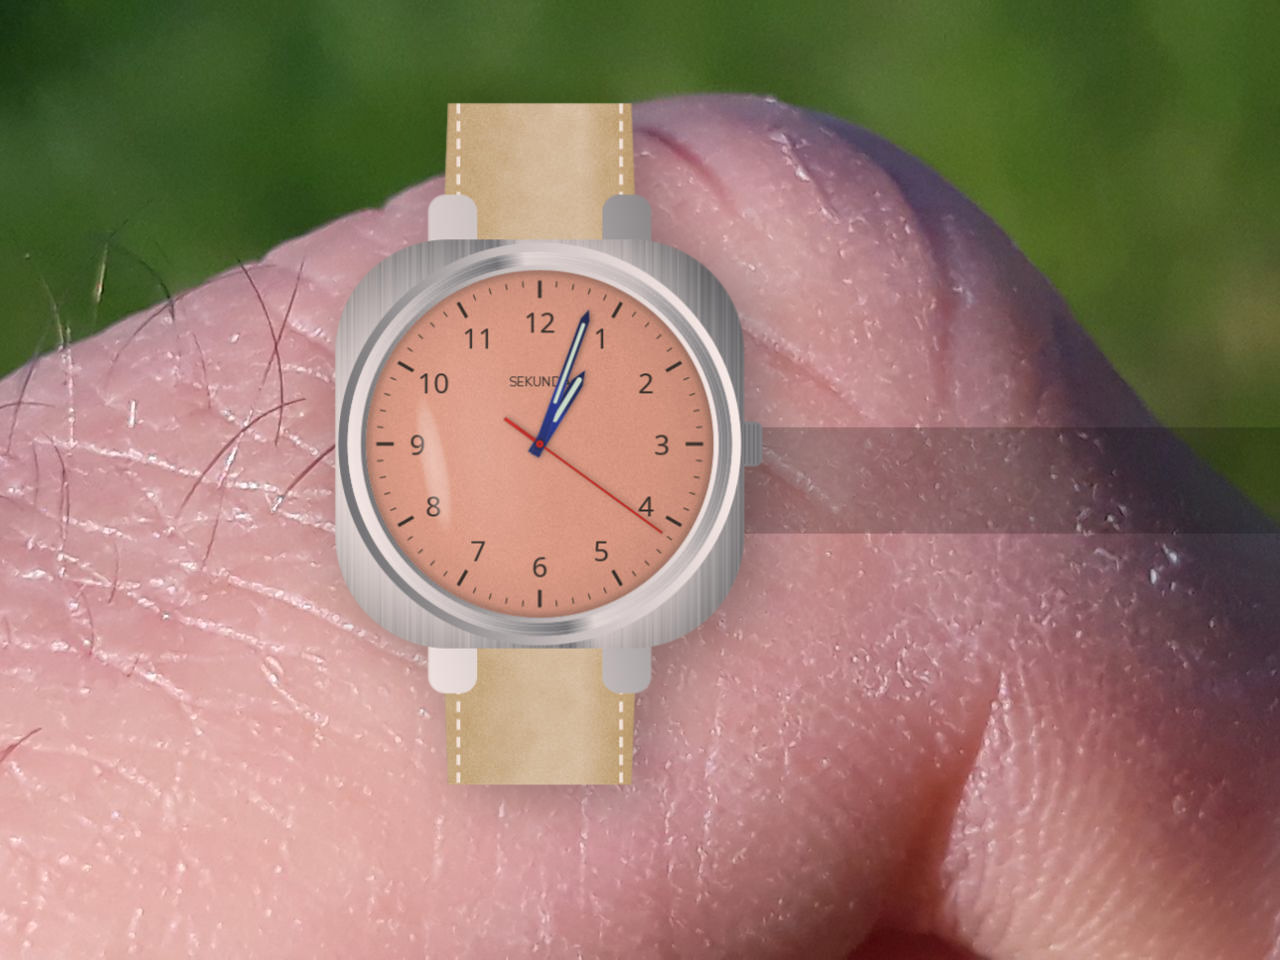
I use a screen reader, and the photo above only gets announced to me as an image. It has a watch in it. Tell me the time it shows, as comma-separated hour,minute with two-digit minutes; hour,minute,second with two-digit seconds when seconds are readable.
1,03,21
